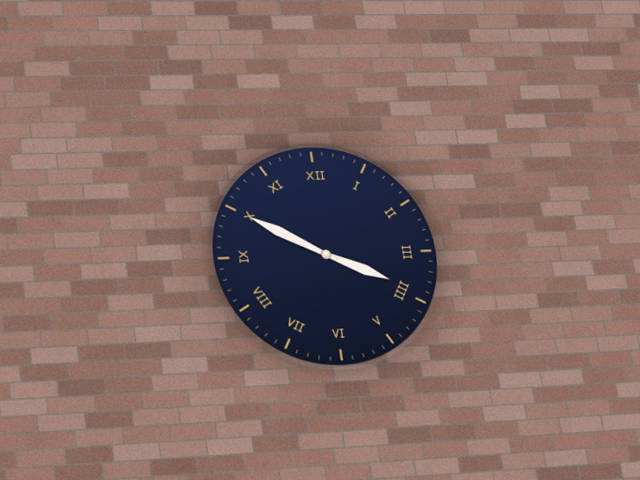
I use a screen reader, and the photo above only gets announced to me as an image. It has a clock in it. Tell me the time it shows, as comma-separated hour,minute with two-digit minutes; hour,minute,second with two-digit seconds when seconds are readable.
3,50
